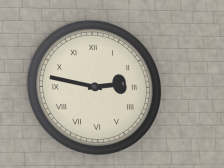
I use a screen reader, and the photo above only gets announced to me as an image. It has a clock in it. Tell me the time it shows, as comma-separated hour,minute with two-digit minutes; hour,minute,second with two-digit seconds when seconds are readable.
2,47
